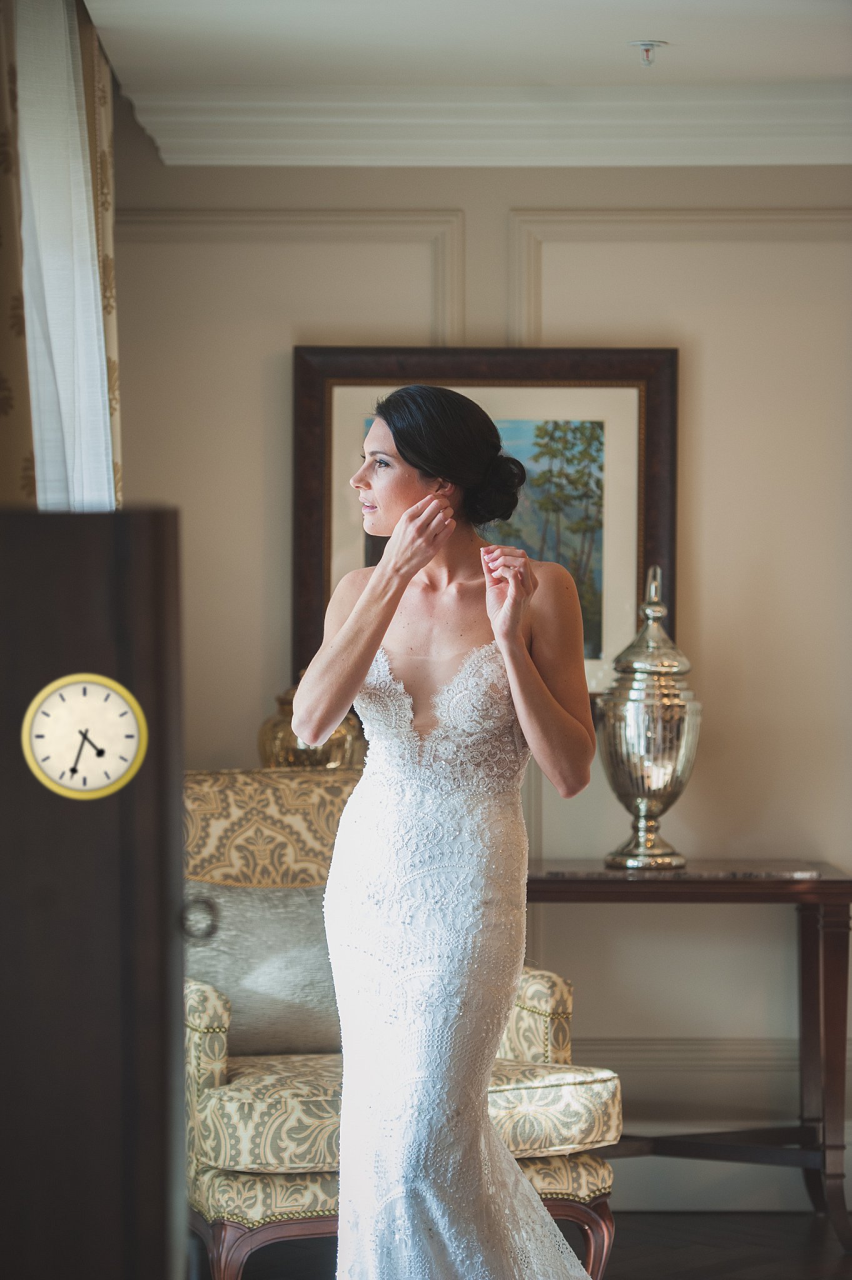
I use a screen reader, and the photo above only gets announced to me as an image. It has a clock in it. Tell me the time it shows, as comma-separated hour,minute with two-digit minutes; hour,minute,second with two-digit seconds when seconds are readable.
4,33
